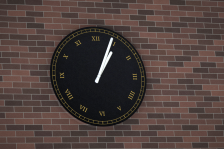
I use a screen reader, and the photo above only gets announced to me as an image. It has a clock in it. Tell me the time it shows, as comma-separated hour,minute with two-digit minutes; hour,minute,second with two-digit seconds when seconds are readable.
1,04
